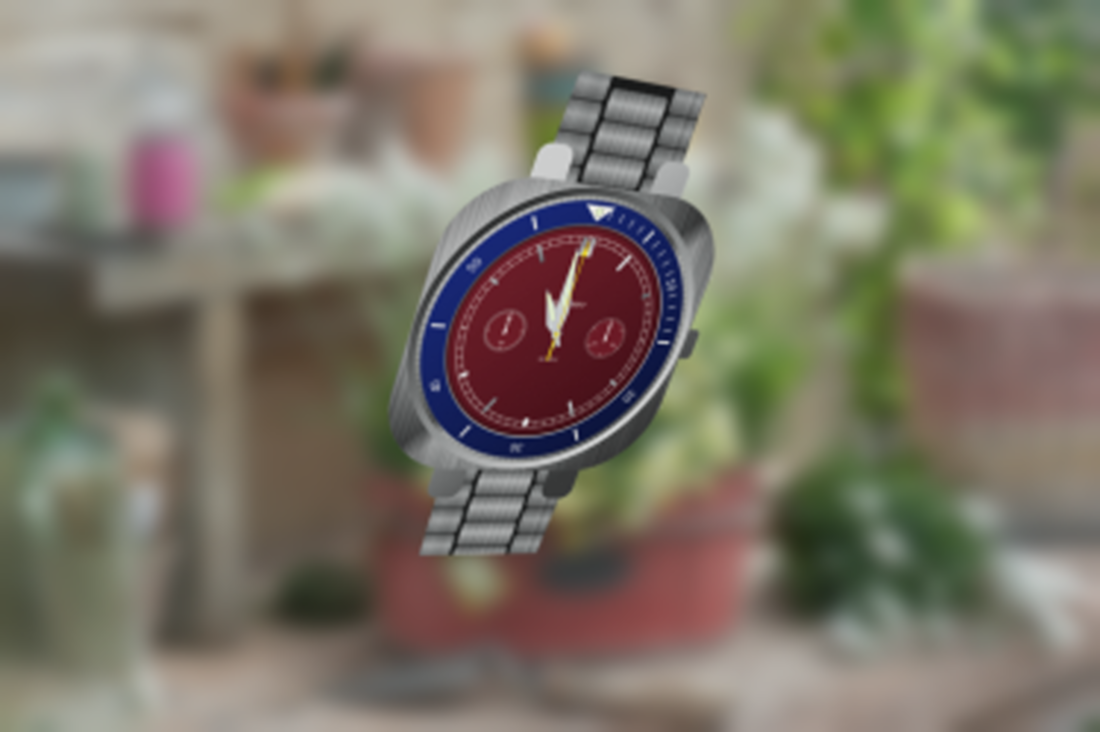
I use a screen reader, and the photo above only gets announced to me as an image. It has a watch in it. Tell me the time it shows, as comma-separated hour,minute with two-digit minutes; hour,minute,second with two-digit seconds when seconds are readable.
10,59
